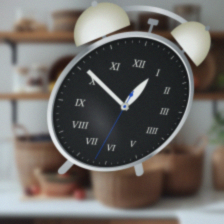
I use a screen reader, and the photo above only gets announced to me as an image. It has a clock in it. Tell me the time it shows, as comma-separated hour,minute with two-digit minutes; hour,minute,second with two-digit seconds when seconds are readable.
12,50,32
